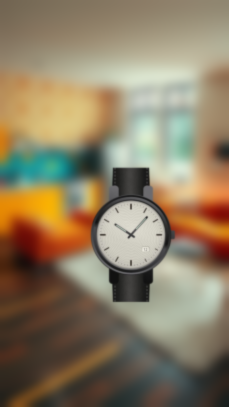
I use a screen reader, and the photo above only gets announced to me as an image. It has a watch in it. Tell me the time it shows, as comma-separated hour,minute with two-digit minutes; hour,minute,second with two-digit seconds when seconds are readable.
10,07
